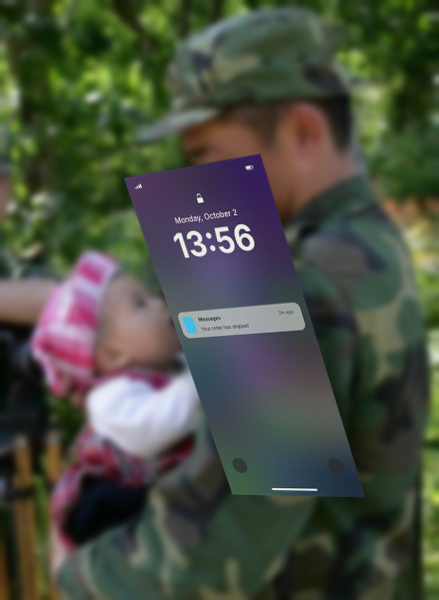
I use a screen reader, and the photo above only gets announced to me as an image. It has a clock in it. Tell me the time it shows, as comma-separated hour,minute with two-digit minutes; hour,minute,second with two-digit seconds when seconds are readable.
13,56
